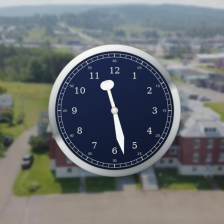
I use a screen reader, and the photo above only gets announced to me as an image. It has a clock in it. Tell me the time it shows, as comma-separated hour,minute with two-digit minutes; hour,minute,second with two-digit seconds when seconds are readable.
11,28
